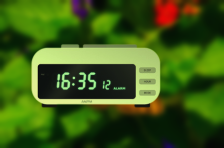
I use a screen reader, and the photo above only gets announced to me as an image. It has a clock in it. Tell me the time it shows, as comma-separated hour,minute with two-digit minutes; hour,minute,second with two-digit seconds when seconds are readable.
16,35,12
